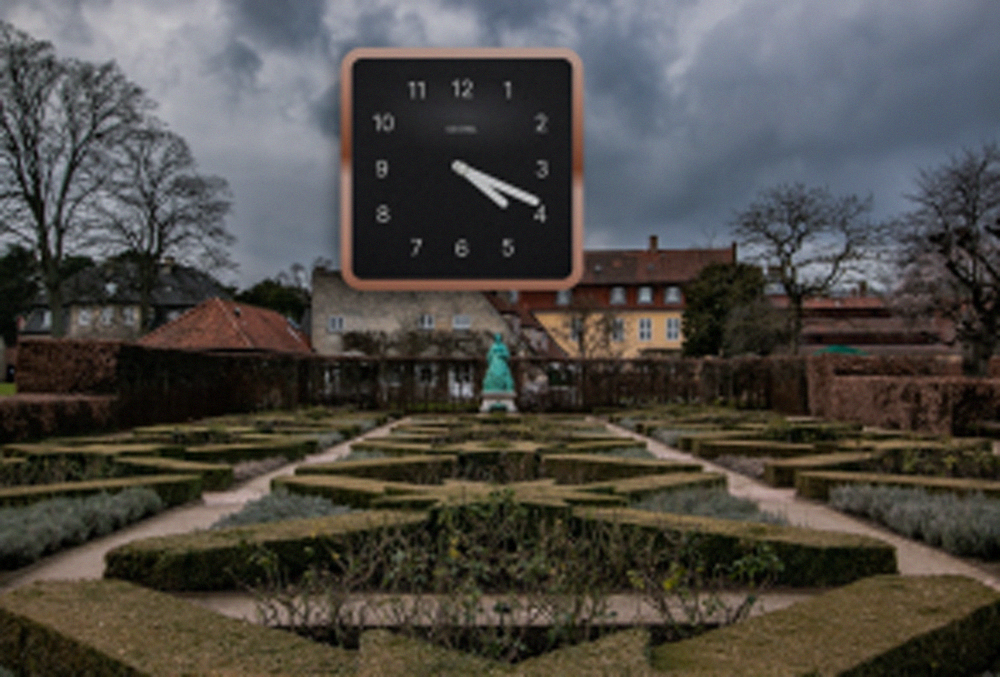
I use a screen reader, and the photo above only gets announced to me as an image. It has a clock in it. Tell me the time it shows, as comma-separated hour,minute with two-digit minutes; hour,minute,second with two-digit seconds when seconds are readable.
4,19
